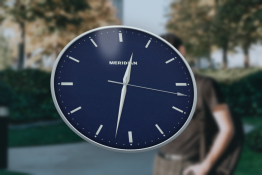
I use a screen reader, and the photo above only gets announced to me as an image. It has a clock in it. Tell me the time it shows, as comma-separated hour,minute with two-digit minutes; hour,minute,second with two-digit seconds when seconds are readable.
12,32,17
